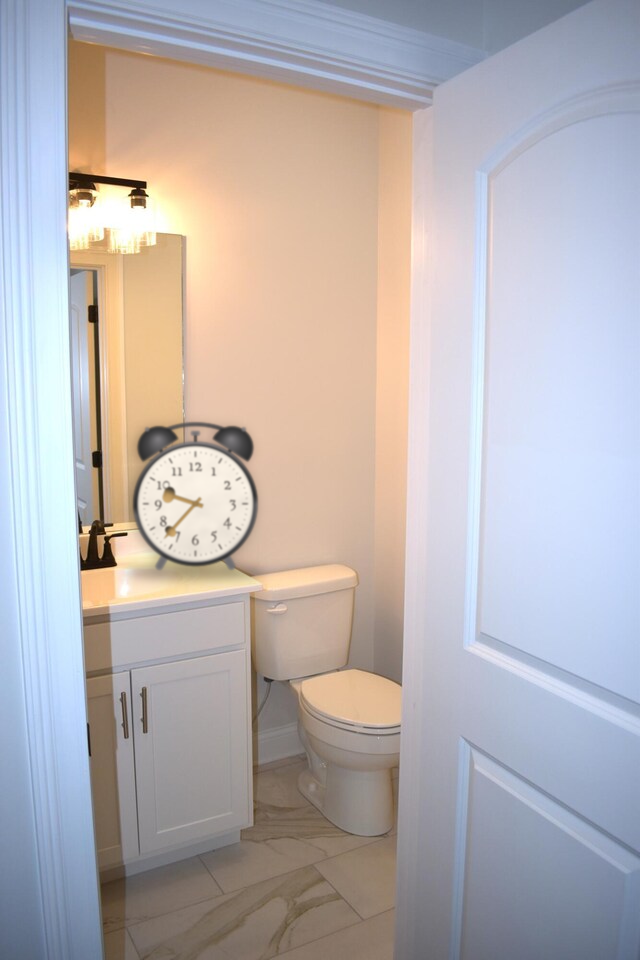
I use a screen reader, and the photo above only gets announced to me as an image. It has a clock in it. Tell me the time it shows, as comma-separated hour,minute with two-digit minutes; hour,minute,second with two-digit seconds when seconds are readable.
9,37
